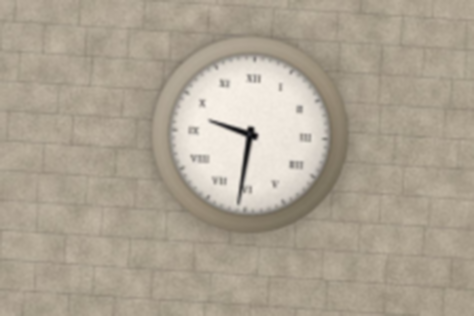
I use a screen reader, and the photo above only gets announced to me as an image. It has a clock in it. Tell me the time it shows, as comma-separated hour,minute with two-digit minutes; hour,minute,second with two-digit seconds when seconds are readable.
9,31
